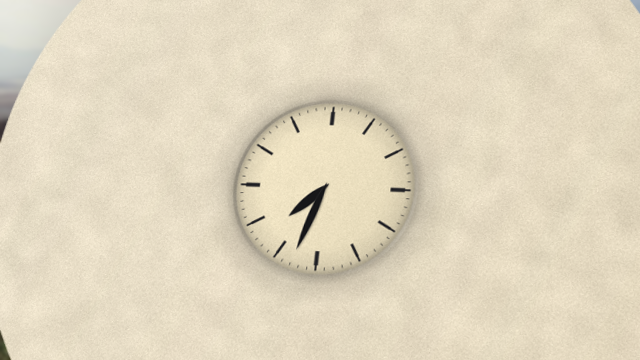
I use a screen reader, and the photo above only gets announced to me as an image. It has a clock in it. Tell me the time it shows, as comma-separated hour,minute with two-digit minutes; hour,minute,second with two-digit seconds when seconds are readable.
7,33
